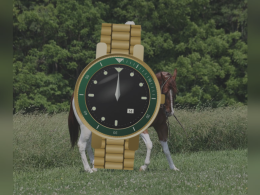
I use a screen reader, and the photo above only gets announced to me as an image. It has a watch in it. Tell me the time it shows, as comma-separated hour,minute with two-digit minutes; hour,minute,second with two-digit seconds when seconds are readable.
12,00
